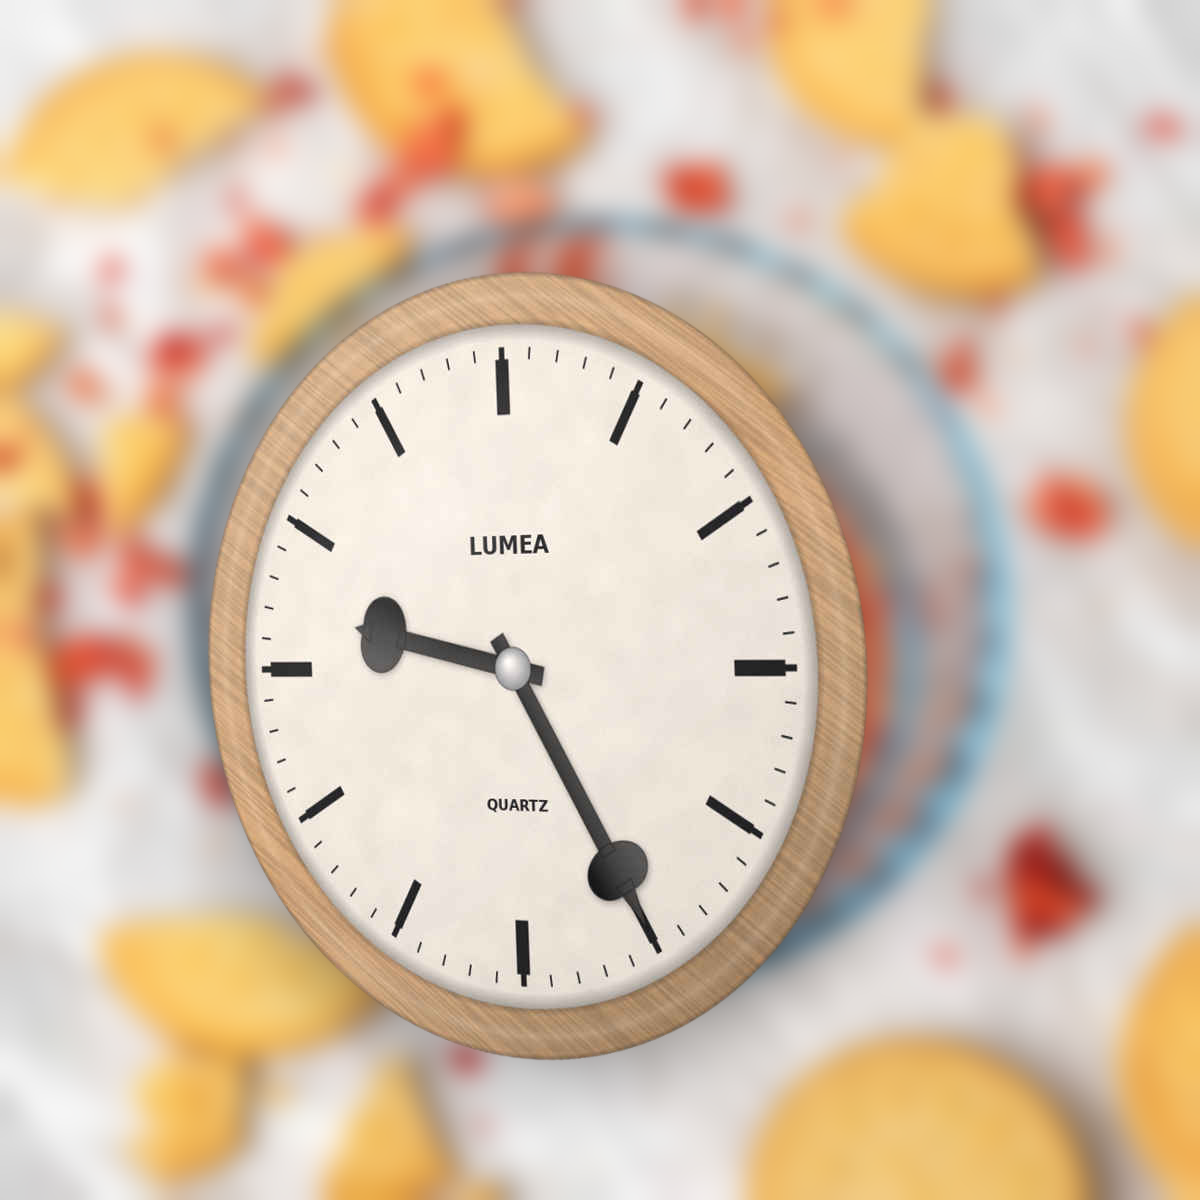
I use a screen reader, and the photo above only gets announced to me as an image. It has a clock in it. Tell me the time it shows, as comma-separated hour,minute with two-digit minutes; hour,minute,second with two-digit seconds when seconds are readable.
9,25
